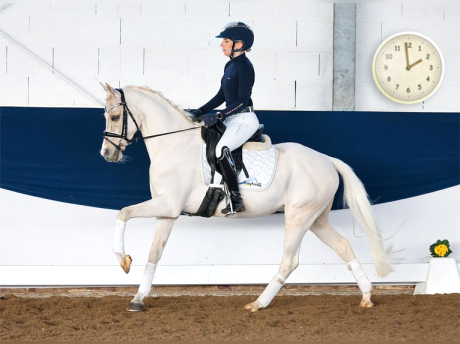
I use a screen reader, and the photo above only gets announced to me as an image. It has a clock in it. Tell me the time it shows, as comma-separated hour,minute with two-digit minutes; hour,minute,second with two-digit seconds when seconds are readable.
1,59
